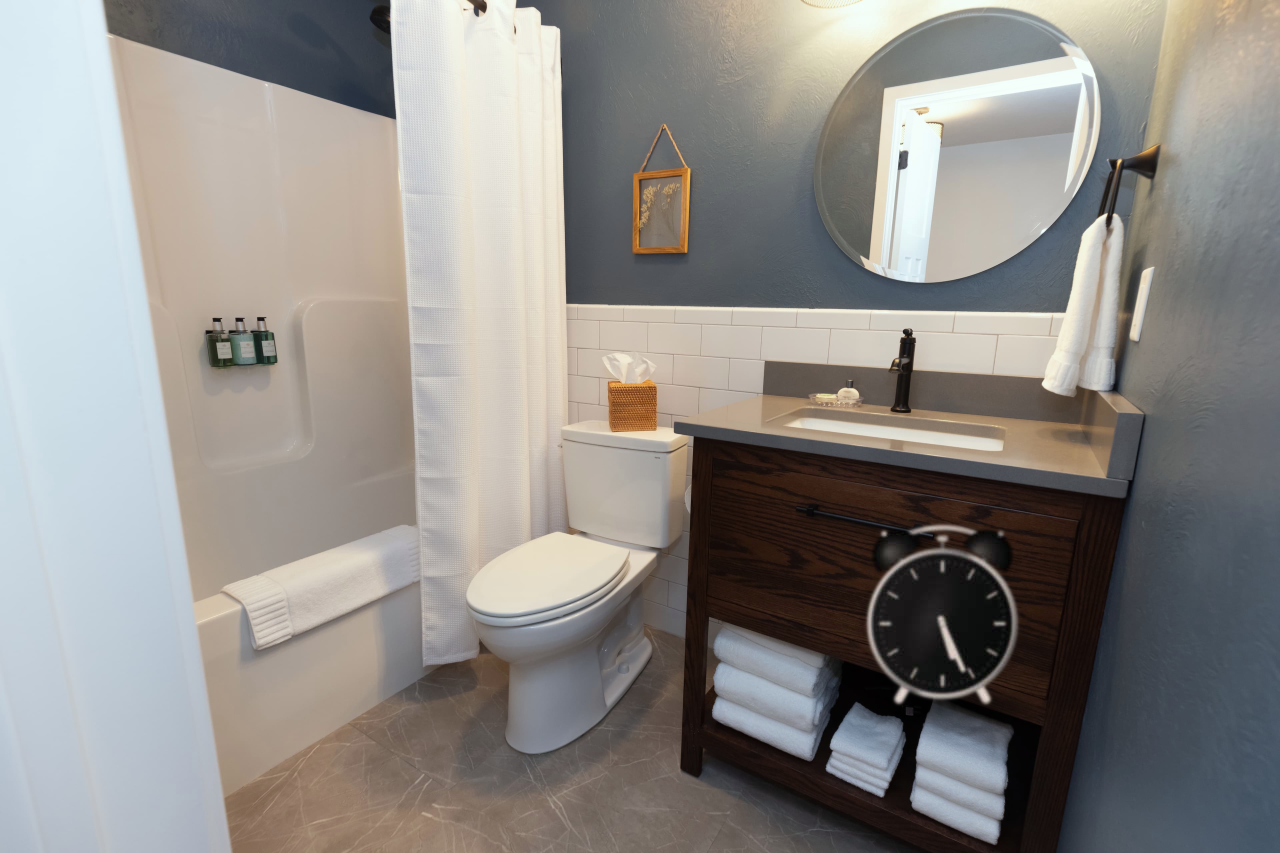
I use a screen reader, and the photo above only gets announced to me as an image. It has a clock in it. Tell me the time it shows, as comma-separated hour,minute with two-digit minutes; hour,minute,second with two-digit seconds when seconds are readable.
5,26
